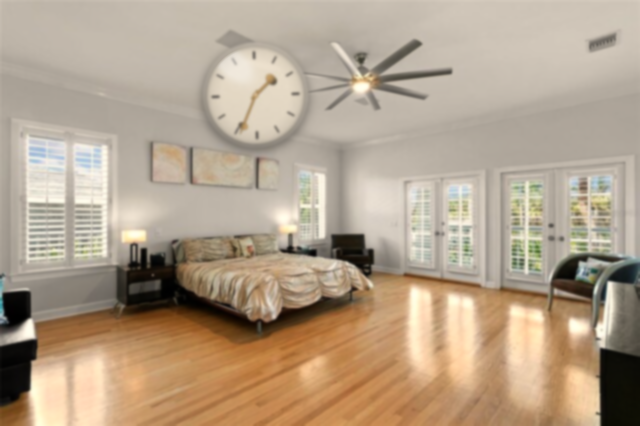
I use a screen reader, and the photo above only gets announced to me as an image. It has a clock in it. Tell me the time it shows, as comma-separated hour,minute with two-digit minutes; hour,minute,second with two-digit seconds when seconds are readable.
1,34
